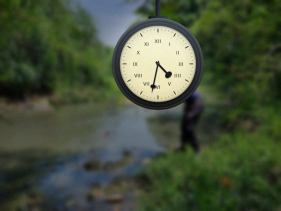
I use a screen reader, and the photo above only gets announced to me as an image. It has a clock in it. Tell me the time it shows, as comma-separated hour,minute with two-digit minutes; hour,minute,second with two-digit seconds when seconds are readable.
4,32
